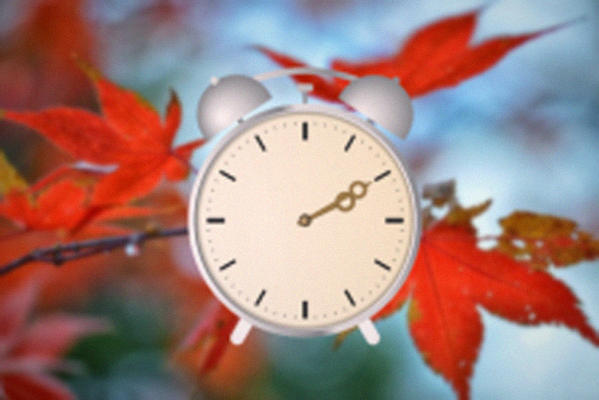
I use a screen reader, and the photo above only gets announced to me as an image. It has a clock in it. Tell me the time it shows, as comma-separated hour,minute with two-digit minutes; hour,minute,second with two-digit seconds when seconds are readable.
2,10
